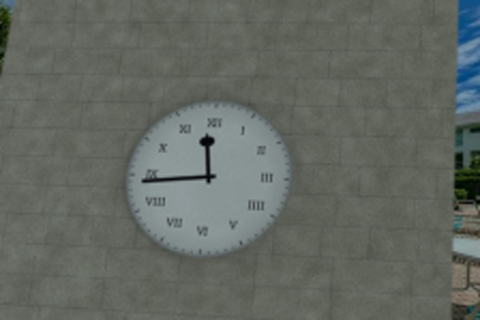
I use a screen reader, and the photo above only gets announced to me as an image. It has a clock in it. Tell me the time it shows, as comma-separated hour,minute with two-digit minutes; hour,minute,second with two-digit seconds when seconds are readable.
11,44
